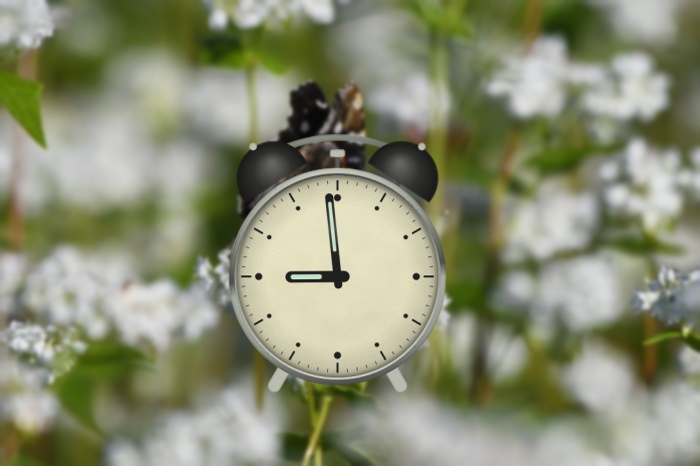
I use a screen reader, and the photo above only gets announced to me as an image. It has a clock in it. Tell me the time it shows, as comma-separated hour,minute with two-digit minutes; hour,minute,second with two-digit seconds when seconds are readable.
8,59
